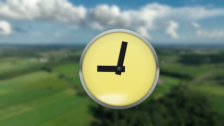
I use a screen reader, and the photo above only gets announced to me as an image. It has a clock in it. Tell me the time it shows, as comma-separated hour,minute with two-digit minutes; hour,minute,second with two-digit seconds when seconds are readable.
9,02
